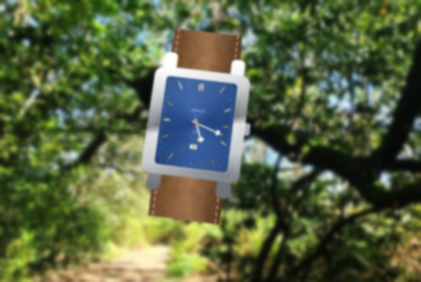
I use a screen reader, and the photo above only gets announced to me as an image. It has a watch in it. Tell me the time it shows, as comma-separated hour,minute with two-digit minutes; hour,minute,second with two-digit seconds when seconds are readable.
5,18
